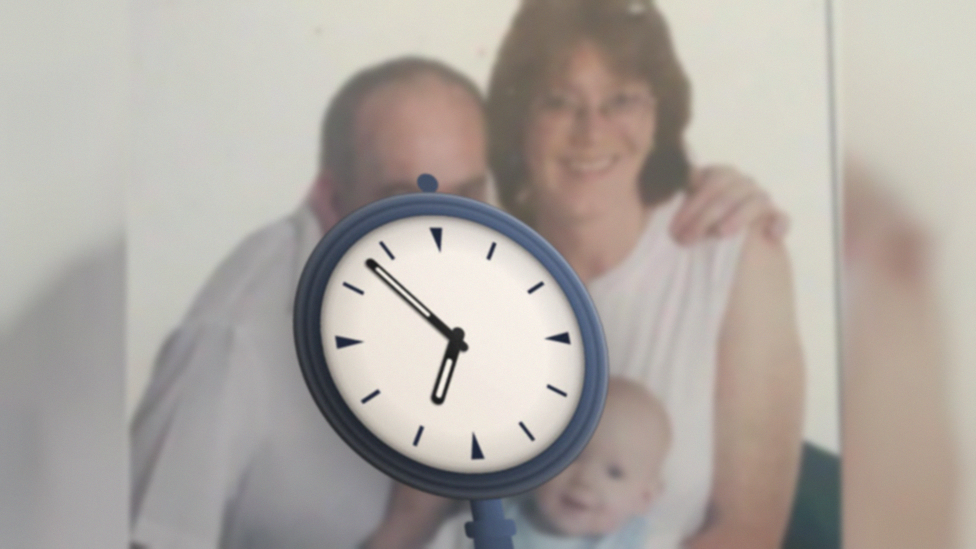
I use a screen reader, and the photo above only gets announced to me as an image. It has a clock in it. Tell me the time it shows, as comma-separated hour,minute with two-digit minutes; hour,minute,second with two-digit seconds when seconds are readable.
6,53
